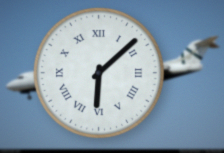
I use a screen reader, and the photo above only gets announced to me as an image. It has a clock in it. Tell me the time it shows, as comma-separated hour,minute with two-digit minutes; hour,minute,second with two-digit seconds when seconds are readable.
6,08
